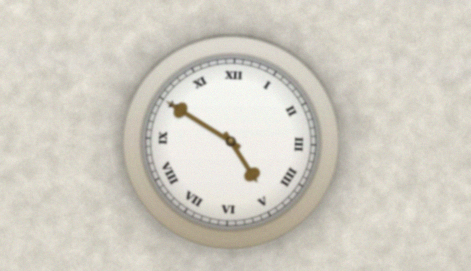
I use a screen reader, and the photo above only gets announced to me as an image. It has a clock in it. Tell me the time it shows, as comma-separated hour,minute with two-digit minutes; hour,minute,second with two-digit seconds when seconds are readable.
4,50
